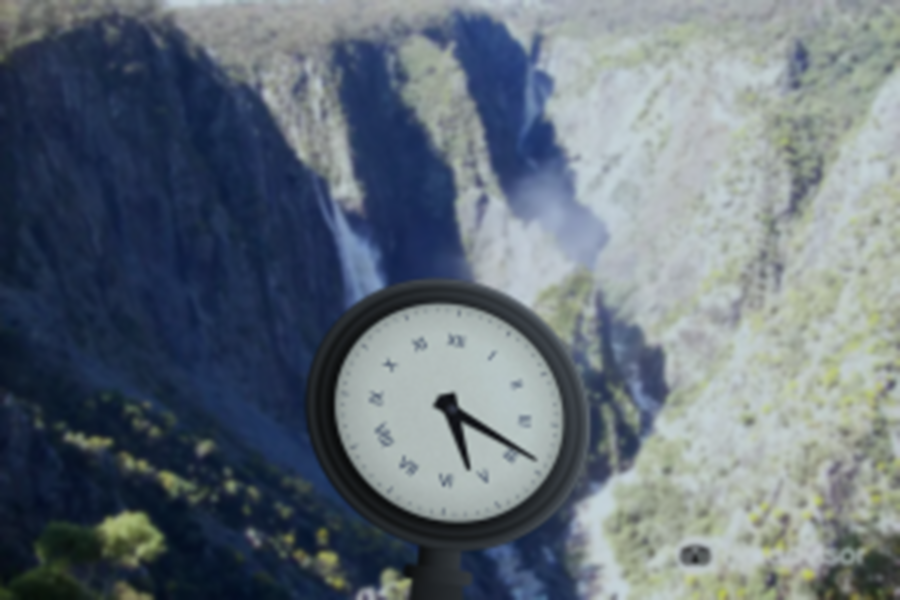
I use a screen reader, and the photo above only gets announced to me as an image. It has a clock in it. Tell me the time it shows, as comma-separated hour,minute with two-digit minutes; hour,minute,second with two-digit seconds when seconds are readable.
5,19
